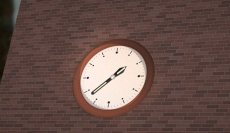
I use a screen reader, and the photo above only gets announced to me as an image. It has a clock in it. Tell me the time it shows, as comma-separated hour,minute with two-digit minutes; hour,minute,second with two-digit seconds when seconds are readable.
1,38
